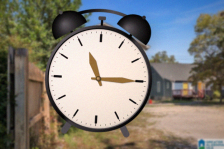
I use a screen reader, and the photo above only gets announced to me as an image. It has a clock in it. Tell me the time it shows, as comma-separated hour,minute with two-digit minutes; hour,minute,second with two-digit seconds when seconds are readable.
11,15
